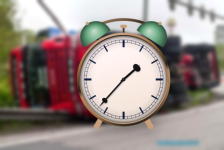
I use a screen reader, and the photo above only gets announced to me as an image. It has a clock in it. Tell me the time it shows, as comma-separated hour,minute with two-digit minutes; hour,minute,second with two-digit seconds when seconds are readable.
1,37
